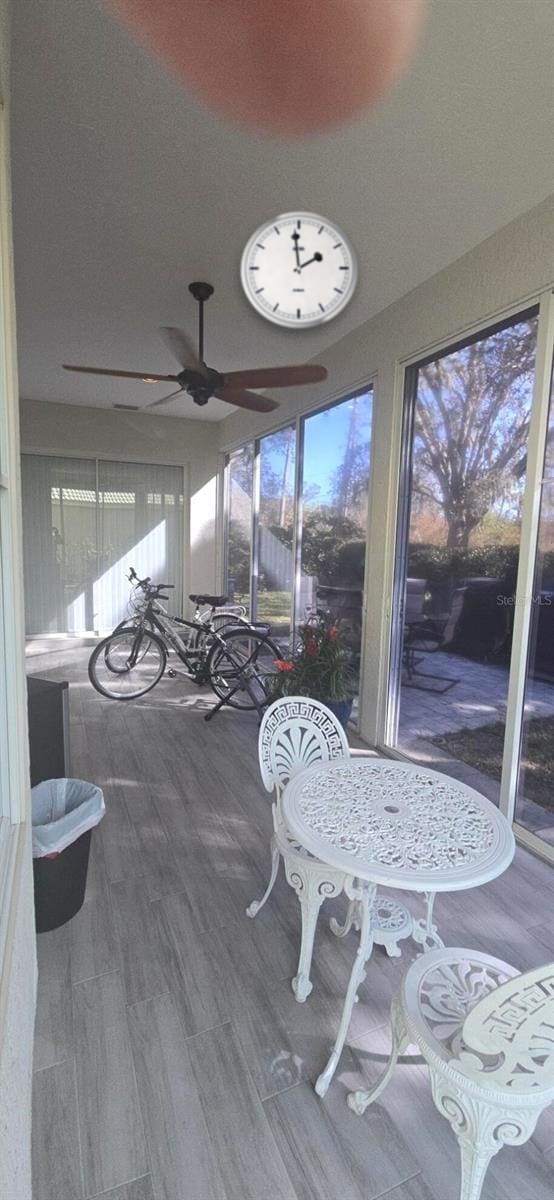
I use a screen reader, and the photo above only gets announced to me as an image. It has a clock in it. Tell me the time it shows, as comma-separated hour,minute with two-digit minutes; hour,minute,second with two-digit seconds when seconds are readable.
1,59
